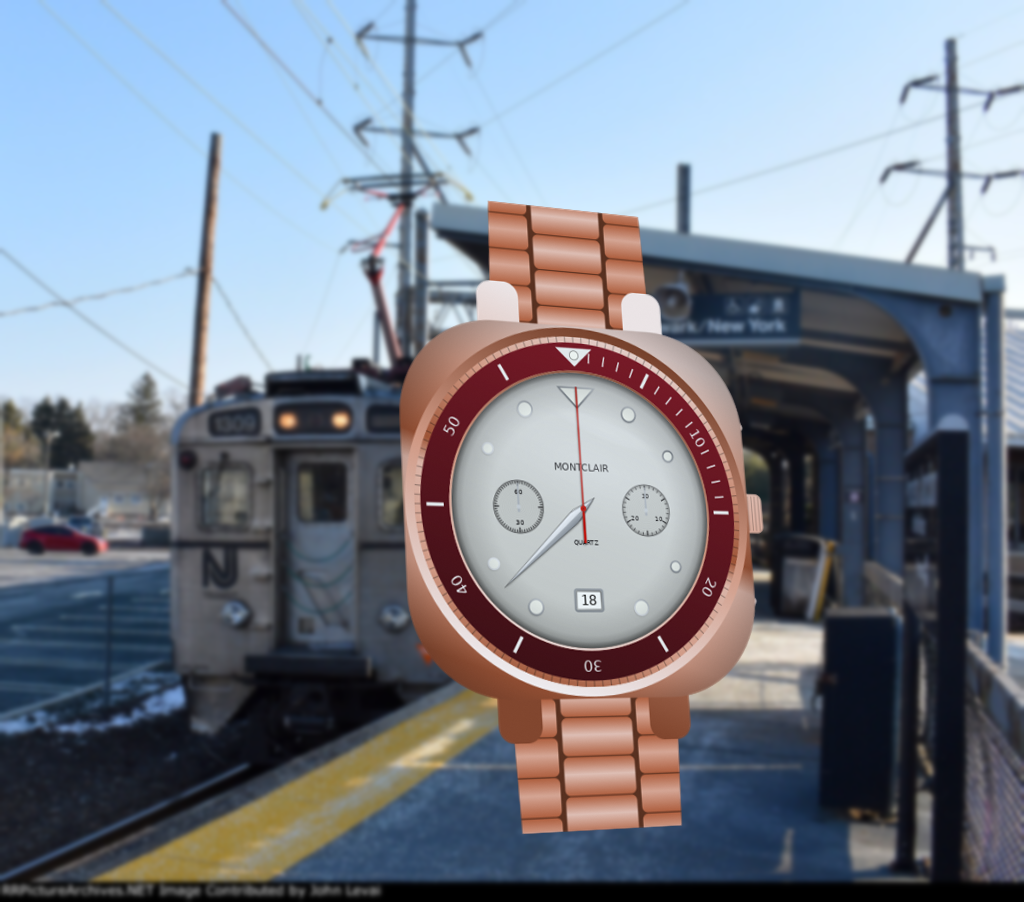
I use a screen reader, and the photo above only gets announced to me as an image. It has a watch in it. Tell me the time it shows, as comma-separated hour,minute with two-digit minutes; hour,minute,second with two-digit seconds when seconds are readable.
7,38
